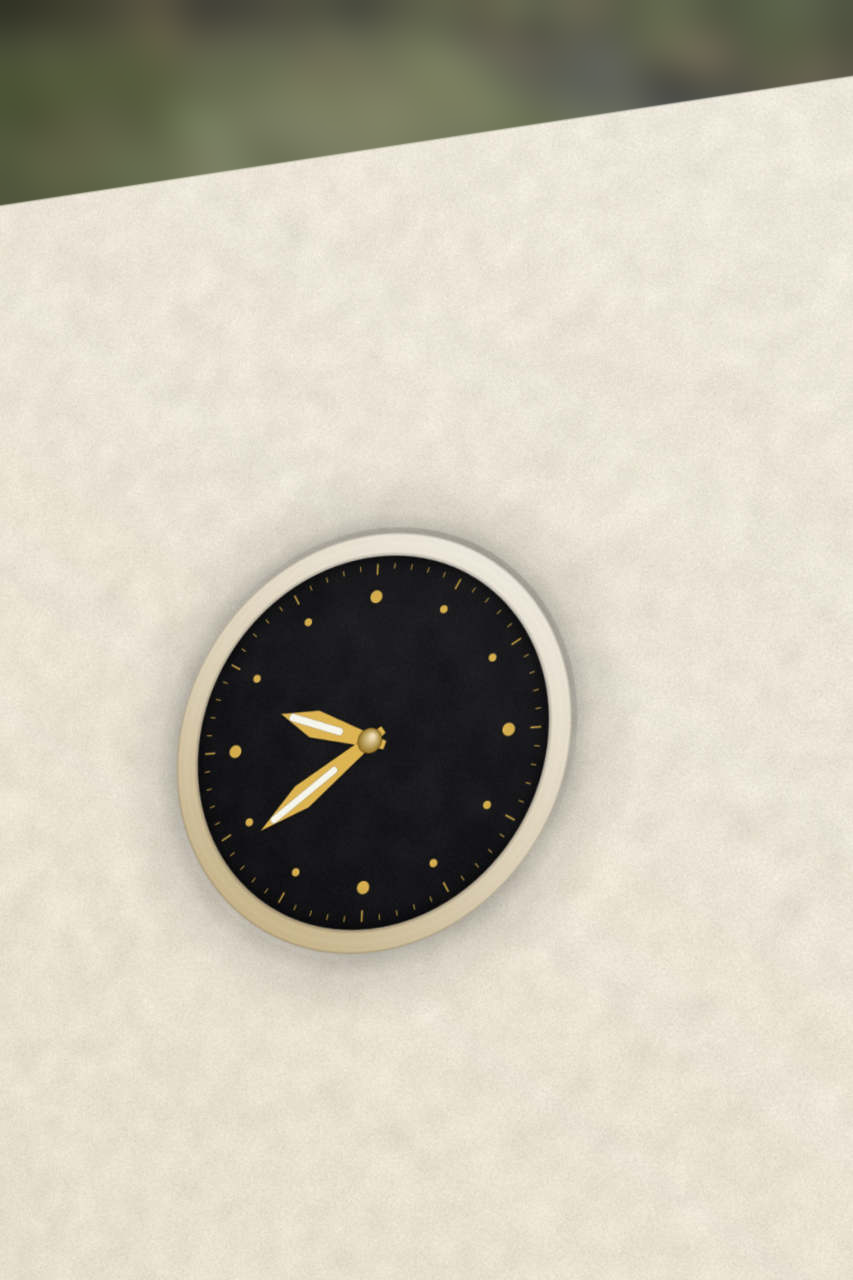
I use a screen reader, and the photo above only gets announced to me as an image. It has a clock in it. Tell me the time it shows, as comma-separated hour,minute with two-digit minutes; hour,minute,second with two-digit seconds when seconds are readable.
9,39
